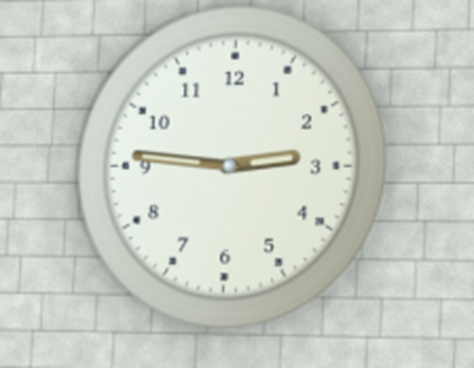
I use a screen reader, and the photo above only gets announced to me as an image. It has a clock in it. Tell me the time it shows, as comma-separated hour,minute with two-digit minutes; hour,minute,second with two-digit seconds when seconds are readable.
2,46
